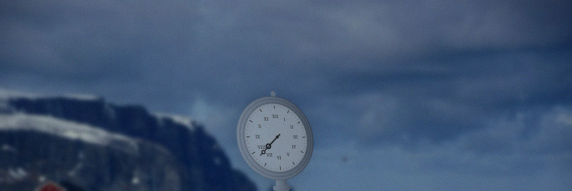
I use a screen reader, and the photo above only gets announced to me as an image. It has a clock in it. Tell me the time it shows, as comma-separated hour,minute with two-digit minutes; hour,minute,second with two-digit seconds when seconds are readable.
7,38
